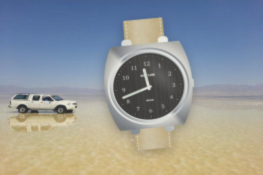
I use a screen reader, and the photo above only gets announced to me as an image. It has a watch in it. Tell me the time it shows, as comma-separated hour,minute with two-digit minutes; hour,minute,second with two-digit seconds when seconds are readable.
11,42
